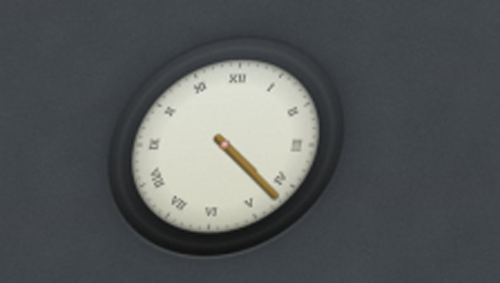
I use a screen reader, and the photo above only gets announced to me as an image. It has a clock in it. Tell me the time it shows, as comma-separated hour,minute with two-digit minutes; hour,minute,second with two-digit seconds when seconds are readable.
4,22
